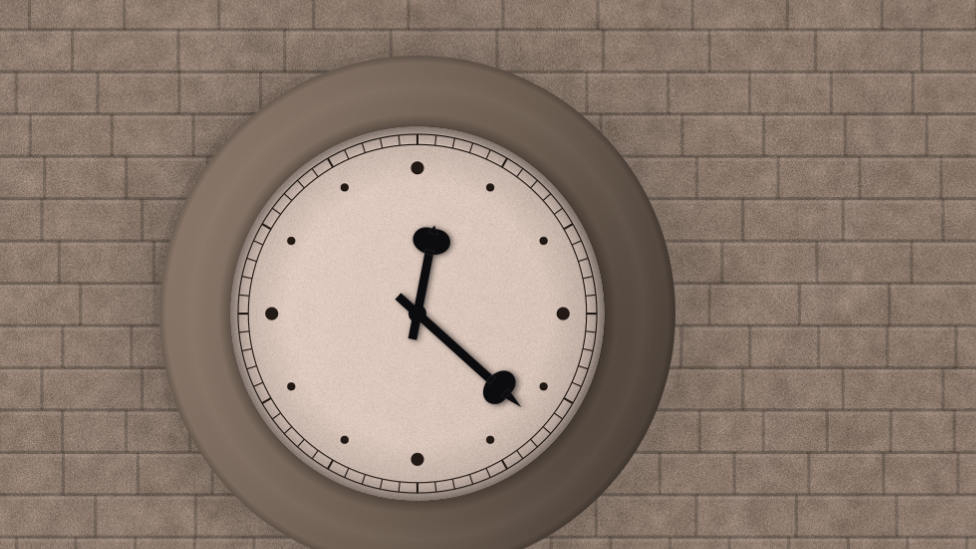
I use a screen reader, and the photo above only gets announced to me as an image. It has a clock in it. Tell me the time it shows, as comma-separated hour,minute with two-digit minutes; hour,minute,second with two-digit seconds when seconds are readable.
12,22
